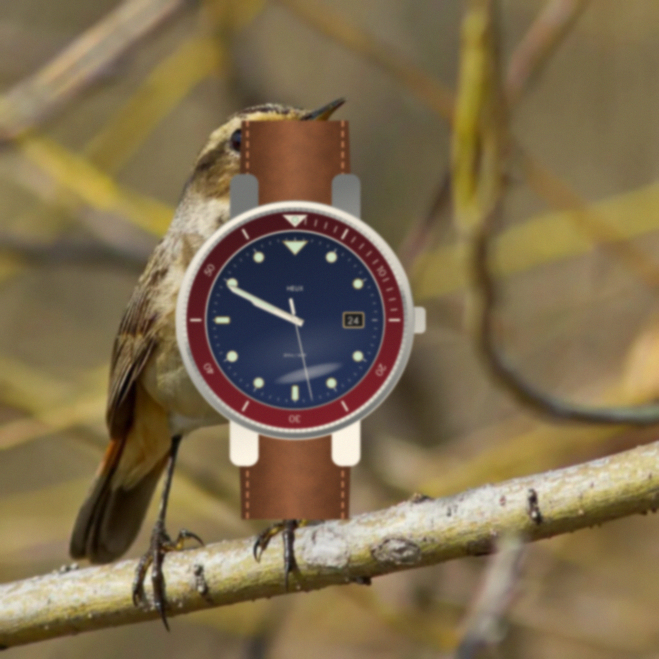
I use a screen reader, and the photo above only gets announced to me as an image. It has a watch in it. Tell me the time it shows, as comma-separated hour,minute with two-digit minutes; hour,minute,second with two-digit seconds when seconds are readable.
9,49,28
